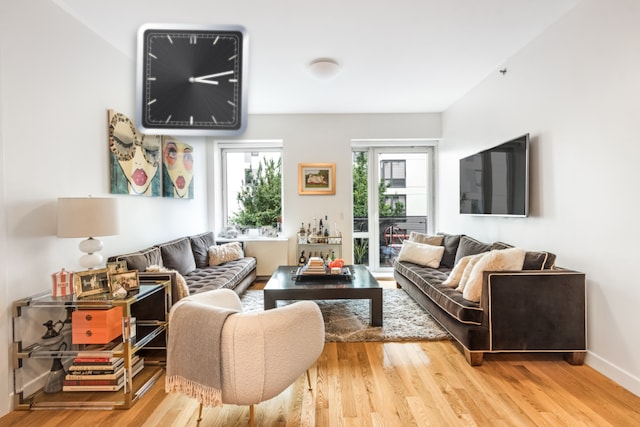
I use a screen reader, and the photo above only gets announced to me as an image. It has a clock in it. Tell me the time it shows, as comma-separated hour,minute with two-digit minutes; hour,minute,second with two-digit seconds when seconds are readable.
3,13
